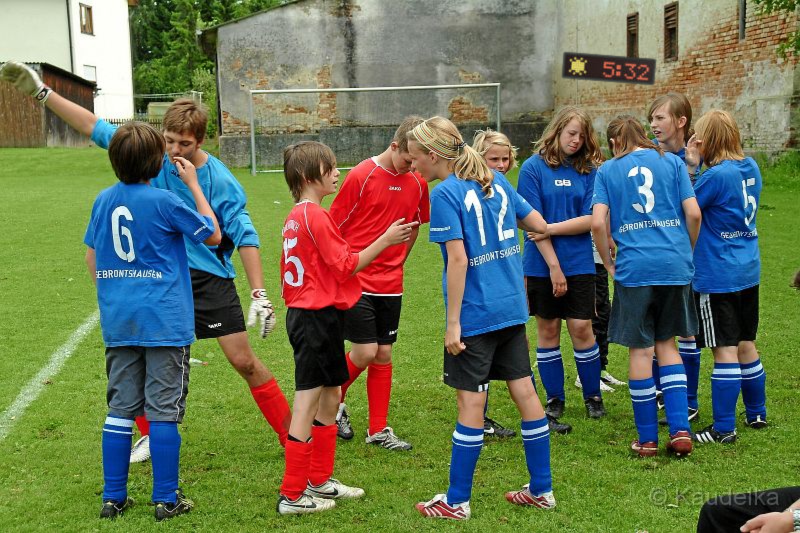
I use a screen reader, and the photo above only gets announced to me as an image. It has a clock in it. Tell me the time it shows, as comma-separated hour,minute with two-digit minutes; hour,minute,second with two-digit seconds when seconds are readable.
5,32
